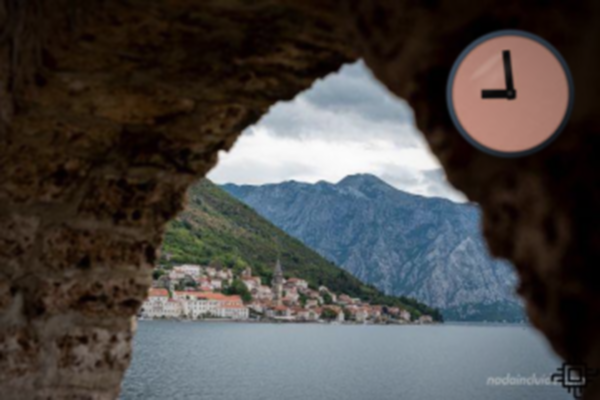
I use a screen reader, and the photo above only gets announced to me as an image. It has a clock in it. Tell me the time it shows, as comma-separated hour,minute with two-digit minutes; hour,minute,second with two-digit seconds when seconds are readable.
8,59
